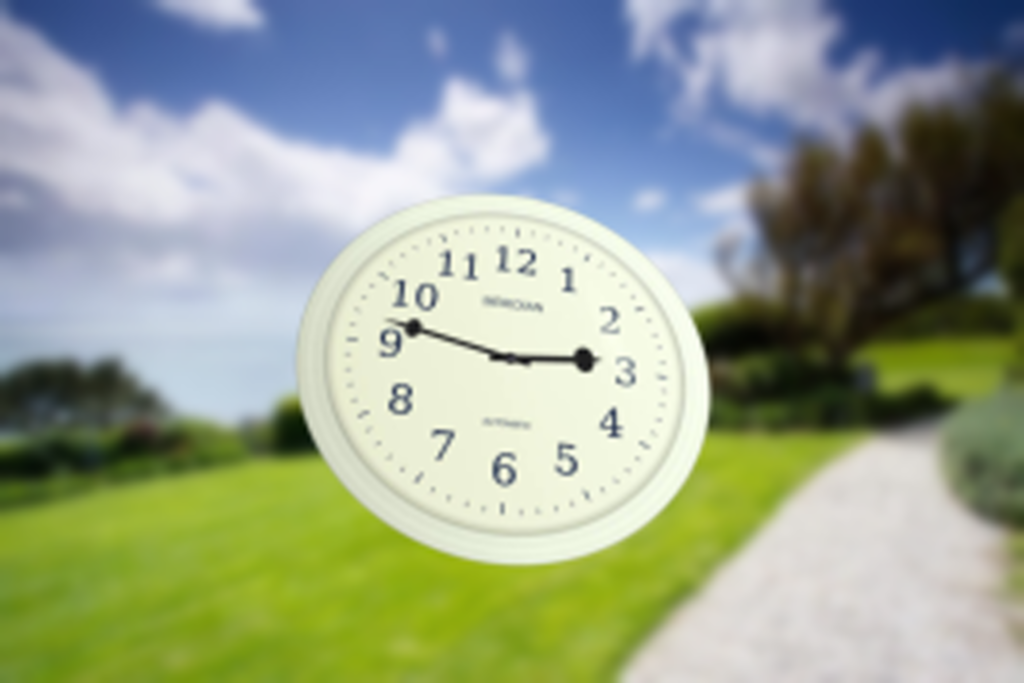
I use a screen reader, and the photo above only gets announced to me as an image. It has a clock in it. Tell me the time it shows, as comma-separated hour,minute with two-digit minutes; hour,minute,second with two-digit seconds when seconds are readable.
2,47
